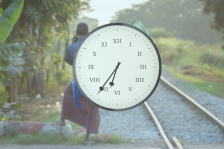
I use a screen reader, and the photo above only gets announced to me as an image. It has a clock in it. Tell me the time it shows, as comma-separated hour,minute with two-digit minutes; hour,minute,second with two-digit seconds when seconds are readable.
6,36
